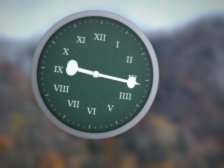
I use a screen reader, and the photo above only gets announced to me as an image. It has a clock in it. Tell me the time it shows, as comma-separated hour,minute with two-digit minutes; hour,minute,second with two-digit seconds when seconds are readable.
9,16
